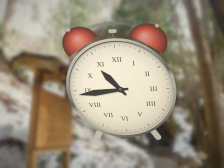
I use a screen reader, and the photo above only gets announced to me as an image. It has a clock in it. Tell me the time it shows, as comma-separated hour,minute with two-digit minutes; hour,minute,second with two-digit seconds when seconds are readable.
10,44
